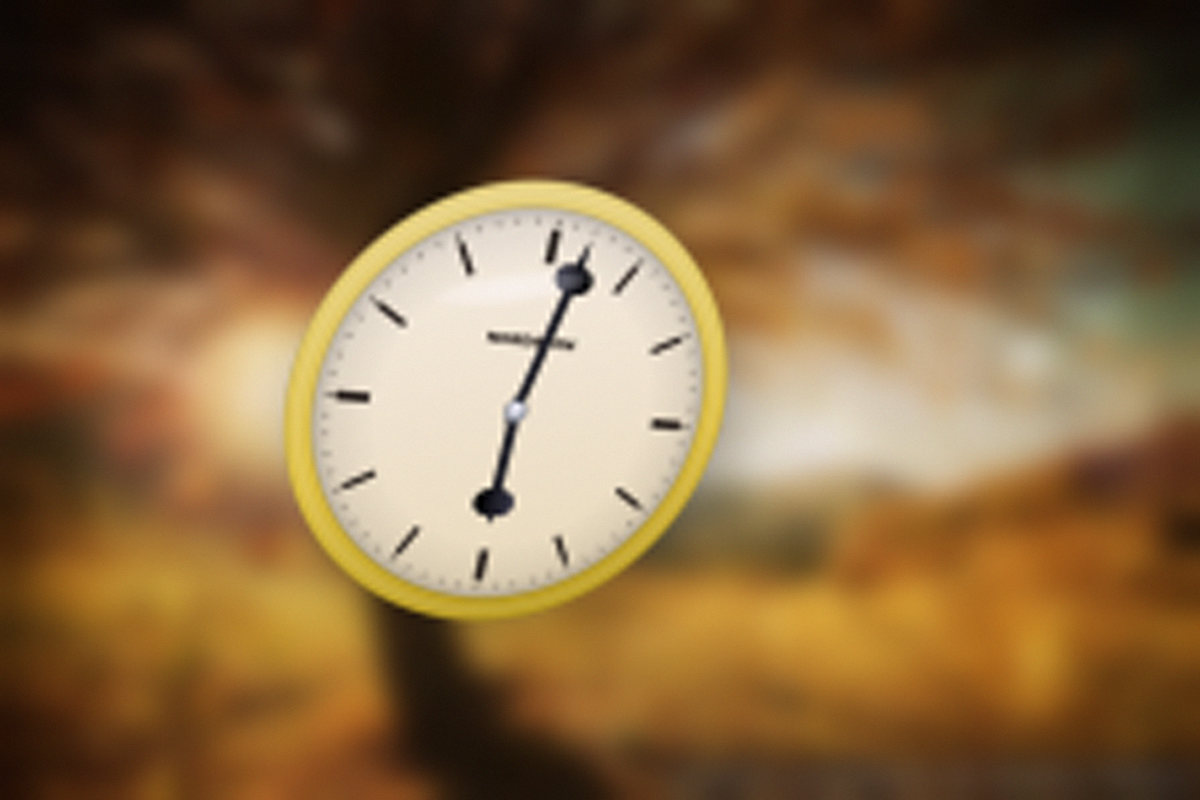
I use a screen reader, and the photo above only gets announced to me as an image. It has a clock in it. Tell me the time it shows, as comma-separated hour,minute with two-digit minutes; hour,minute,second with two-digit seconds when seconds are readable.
6,02
